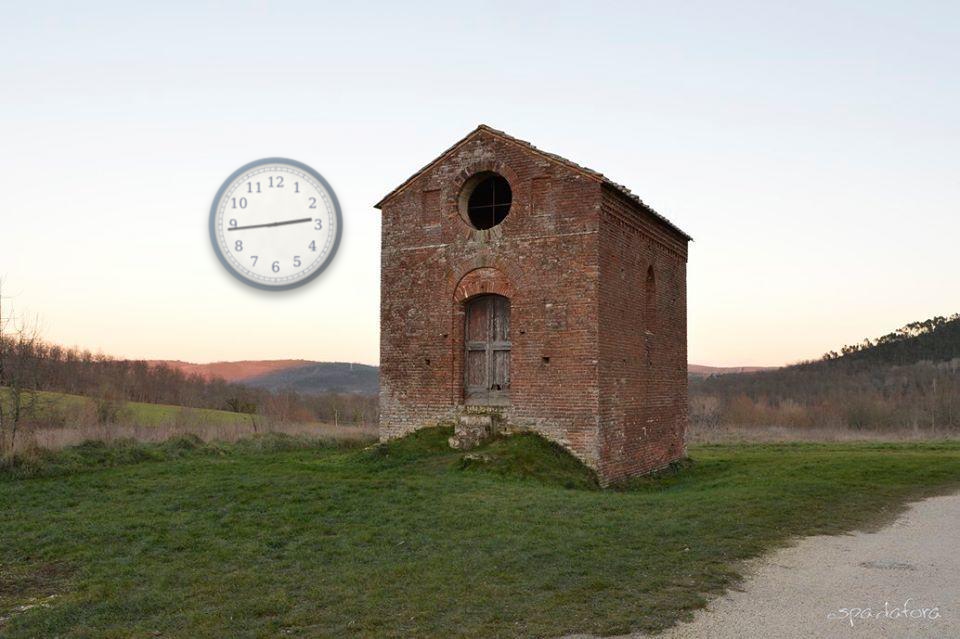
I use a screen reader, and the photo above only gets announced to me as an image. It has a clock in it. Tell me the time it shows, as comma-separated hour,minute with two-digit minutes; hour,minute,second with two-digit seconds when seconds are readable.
2,44
